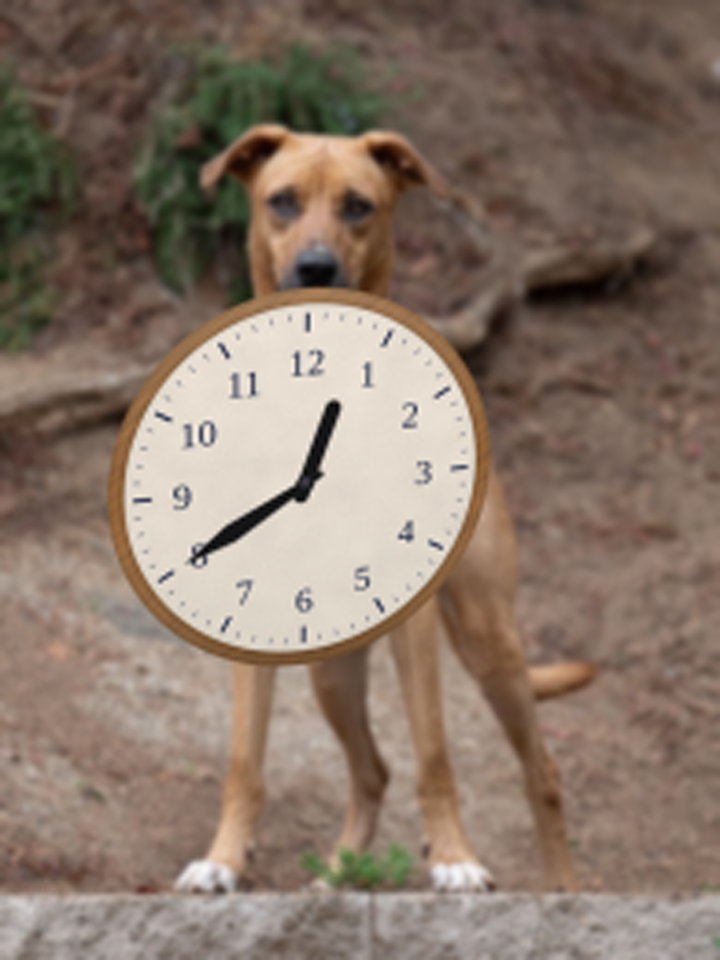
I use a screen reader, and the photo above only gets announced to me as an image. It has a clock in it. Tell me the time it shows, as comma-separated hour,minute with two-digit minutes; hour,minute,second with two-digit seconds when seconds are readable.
12,40
